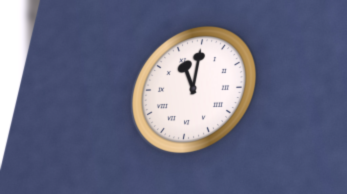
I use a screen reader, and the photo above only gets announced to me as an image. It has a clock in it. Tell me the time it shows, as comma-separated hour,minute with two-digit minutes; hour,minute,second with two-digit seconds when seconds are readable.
11,00
